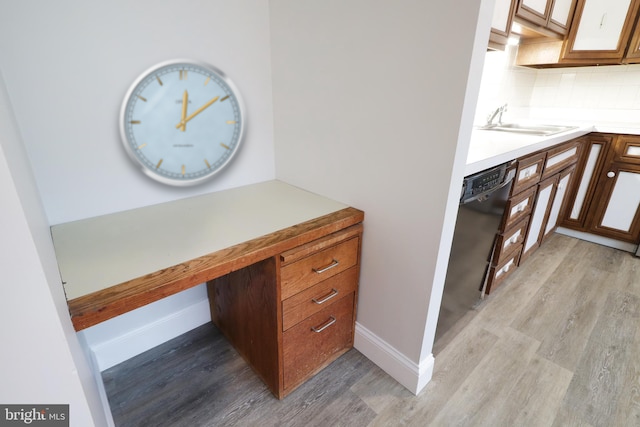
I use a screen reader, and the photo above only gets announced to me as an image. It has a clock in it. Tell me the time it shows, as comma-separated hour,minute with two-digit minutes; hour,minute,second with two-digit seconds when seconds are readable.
12,09
